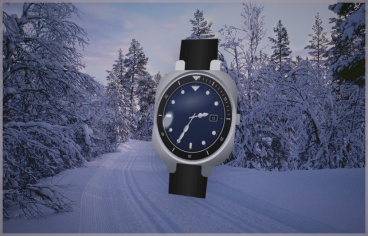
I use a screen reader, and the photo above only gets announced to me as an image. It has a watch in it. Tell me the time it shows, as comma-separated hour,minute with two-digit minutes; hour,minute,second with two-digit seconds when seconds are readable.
2,35
